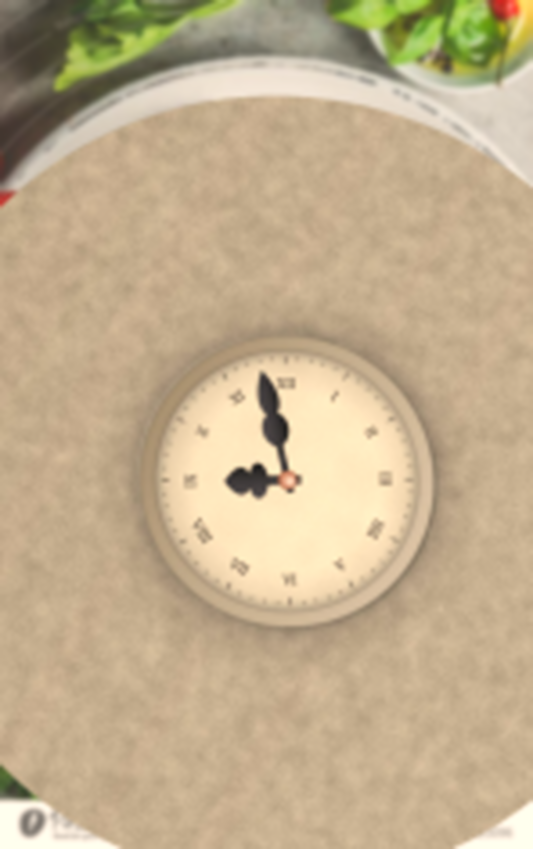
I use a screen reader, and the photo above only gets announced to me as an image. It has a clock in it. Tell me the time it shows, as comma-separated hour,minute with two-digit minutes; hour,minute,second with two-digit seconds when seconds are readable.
8,58
